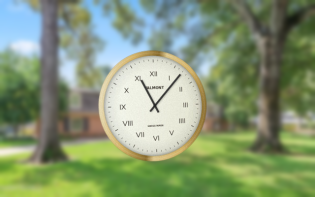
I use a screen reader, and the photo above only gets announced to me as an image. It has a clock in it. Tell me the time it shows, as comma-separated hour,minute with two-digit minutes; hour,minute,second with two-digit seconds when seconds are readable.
11,07
